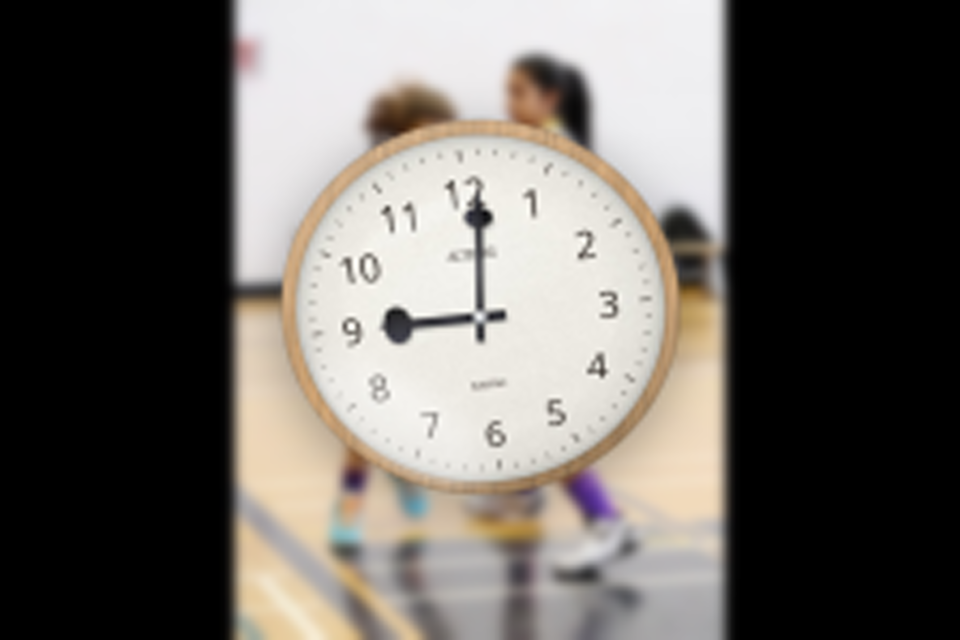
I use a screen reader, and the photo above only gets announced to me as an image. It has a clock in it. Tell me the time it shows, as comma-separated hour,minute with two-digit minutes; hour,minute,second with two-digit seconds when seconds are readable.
9,01
